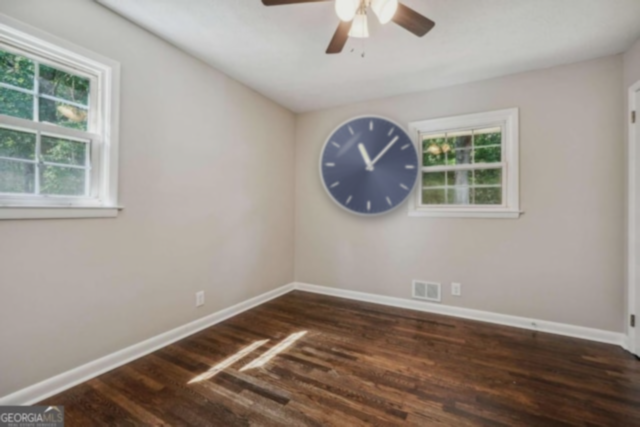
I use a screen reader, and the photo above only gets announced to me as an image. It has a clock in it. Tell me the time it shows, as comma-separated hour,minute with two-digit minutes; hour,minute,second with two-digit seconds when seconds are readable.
11,07
